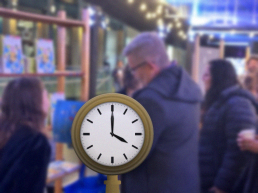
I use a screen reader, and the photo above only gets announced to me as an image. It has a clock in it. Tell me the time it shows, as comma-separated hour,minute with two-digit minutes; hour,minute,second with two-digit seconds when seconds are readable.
4,00
